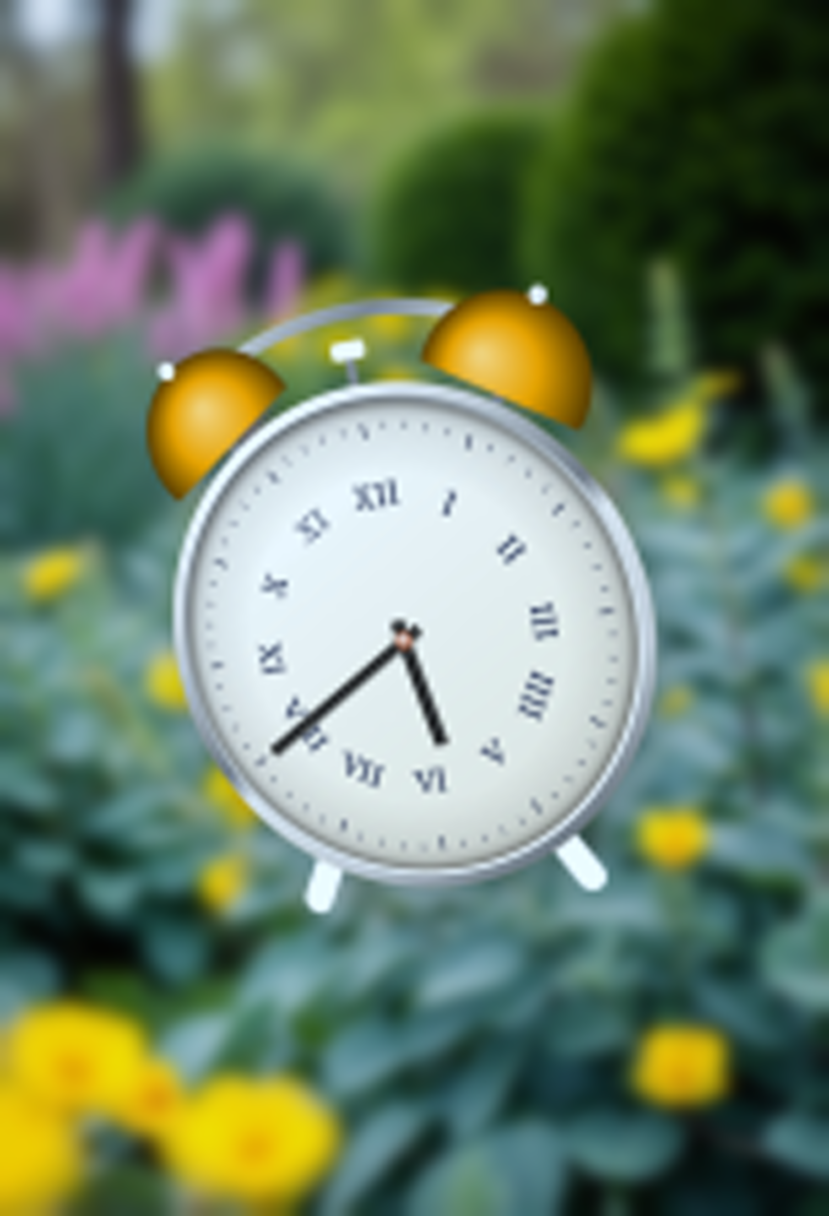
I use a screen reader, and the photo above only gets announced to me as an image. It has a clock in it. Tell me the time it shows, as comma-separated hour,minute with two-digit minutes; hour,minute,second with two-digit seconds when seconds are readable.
5,40
